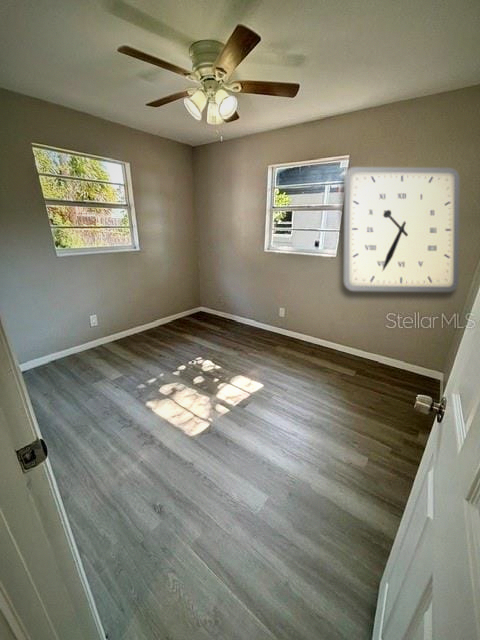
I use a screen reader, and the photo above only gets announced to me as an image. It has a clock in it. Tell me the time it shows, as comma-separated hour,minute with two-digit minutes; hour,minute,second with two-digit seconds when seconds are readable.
10,34
